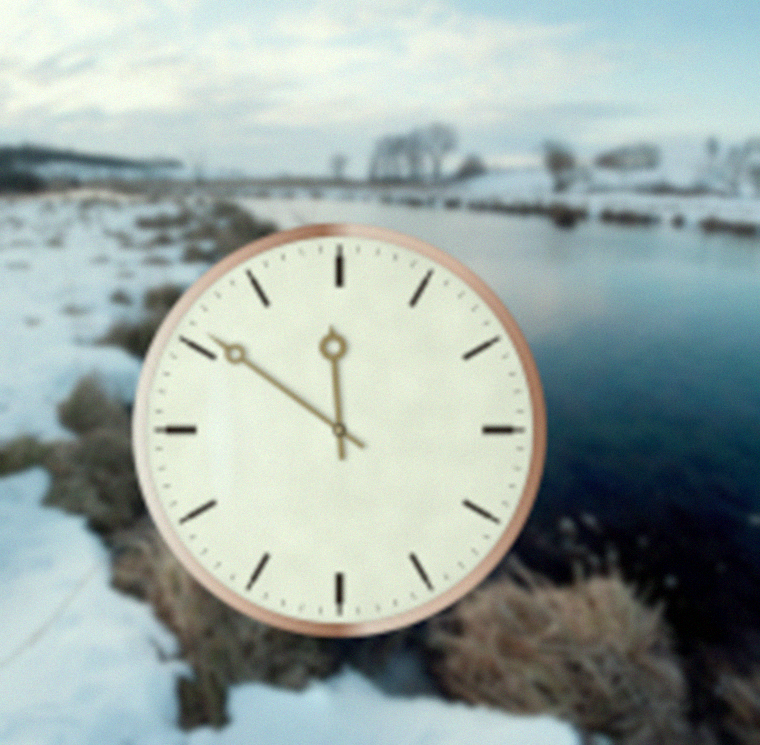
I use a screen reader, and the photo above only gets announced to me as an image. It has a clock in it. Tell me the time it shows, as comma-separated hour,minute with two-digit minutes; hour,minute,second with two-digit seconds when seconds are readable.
11,51
